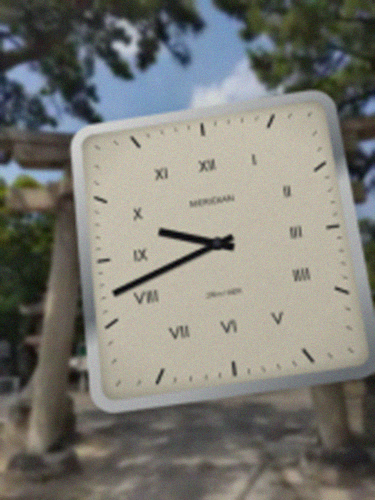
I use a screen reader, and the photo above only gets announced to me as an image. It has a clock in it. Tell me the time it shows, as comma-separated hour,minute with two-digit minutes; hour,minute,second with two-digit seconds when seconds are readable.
9,42
